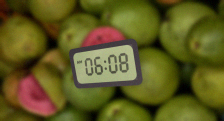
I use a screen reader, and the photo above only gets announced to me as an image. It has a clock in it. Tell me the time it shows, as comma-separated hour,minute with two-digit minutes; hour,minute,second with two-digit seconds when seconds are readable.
6,08
